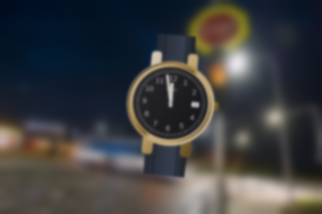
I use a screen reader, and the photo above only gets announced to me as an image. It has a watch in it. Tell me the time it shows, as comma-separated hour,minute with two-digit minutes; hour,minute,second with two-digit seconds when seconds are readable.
11,58
